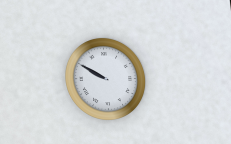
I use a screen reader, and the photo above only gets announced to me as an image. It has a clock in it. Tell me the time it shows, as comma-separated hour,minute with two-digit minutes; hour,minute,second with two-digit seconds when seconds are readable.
9,50
